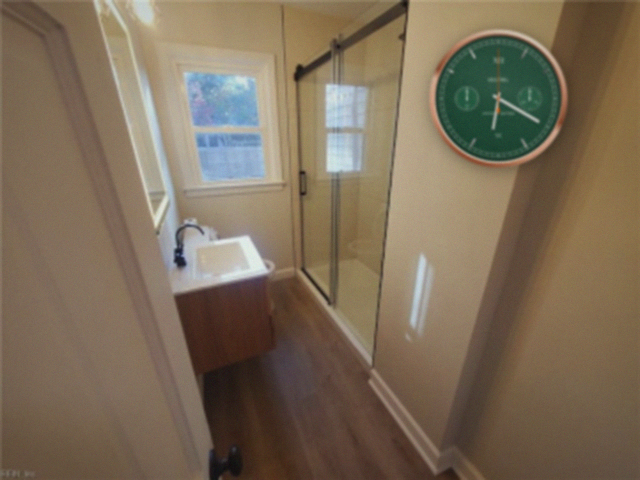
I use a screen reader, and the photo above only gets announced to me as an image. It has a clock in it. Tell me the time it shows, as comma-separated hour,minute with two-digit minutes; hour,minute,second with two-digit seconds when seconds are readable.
6,20
